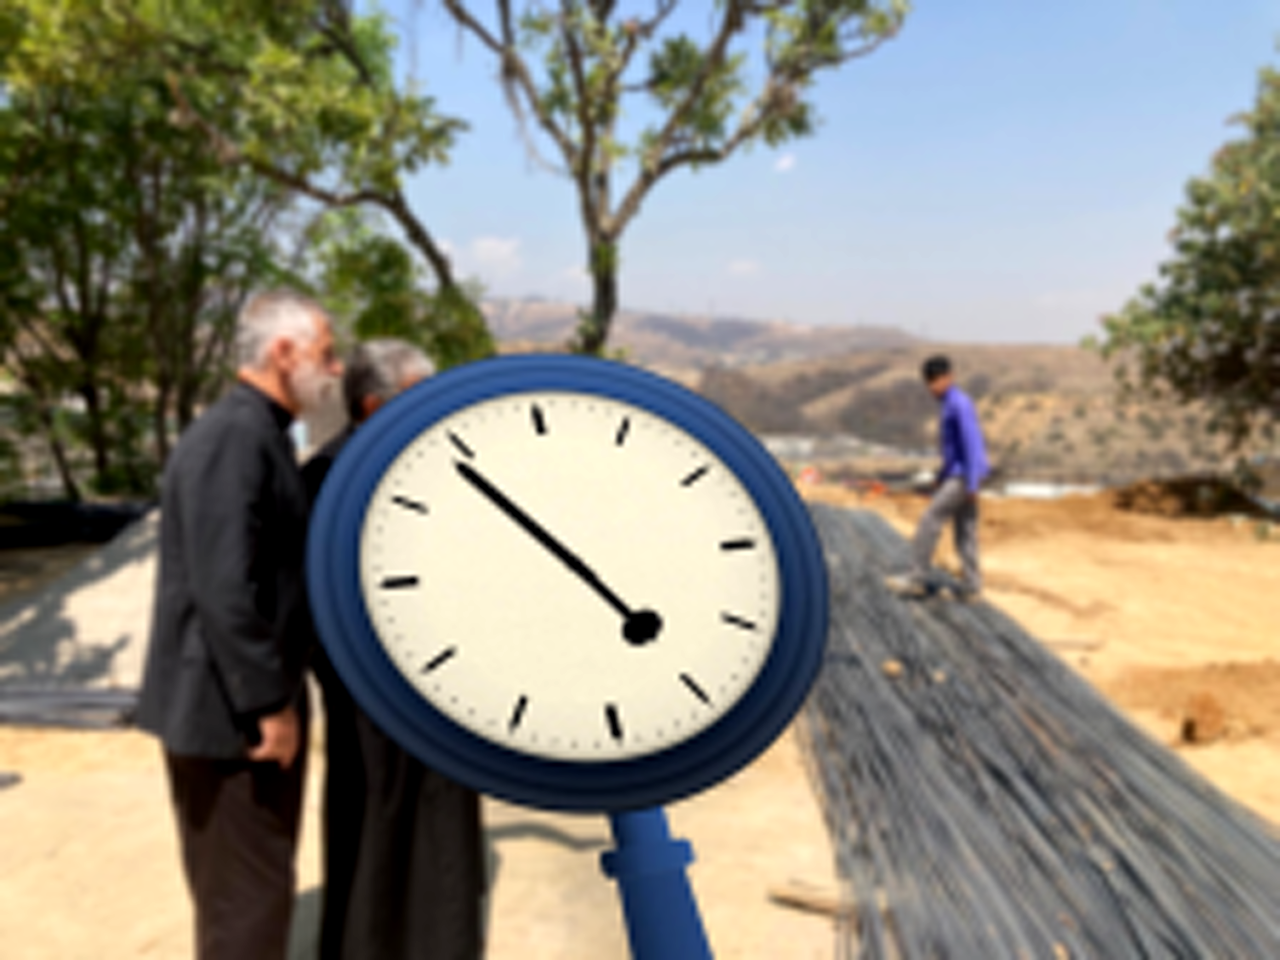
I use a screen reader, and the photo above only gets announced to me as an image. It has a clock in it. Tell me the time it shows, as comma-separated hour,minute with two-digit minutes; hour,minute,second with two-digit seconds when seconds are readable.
4,54
